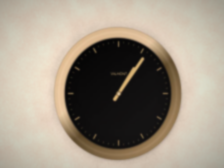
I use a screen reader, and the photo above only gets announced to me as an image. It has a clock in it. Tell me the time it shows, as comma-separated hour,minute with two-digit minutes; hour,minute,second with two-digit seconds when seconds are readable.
1,06
